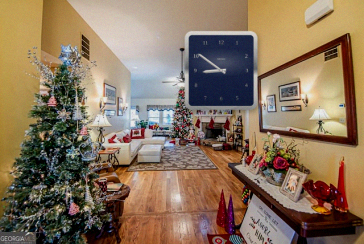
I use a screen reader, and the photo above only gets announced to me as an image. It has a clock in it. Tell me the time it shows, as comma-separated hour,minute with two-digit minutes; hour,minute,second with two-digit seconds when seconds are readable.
8,51
